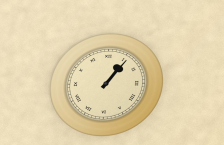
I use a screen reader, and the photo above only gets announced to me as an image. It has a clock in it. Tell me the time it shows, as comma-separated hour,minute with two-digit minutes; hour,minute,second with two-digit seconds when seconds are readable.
1,06
